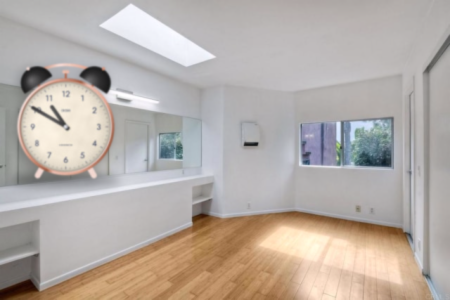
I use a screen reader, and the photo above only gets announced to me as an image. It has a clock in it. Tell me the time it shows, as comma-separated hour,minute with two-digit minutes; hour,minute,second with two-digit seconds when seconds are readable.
10,50
